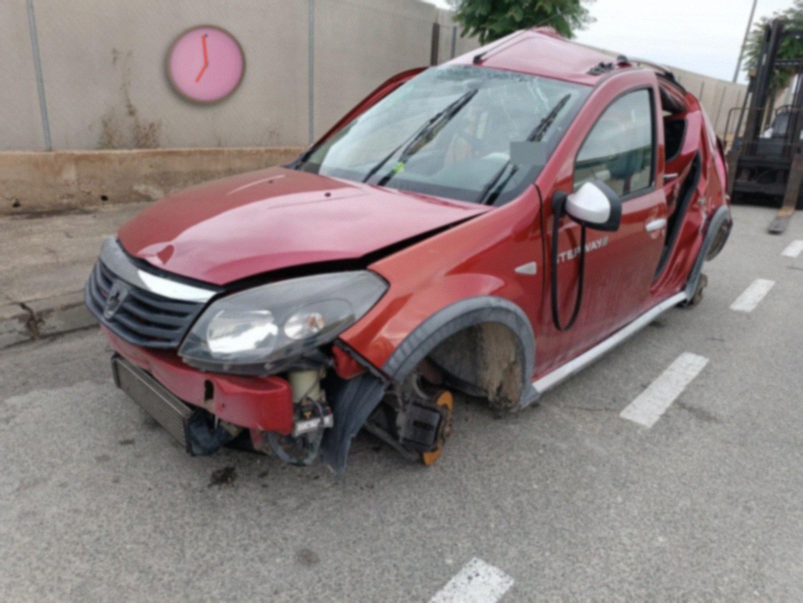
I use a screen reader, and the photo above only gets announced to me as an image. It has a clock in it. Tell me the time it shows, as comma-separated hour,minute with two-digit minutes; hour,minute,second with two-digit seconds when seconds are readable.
6,59
